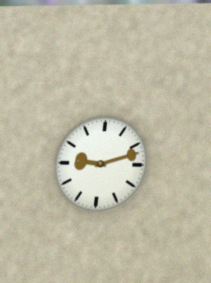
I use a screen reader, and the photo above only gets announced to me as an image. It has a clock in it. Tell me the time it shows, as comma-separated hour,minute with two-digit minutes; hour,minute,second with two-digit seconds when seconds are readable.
9,12
